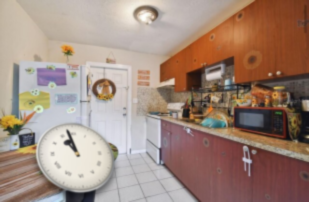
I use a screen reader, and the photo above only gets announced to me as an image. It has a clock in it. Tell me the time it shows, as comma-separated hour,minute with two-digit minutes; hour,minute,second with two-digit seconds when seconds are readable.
10,58
